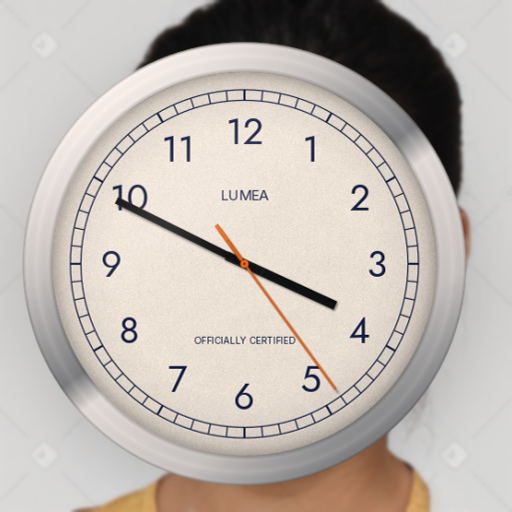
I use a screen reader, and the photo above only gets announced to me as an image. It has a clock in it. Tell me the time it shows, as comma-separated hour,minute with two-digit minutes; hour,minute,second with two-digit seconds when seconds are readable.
3,49,24
